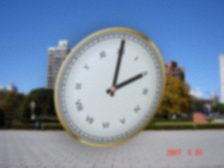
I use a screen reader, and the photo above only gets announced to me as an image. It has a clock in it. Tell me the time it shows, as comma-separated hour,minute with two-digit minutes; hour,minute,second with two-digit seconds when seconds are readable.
2,00
